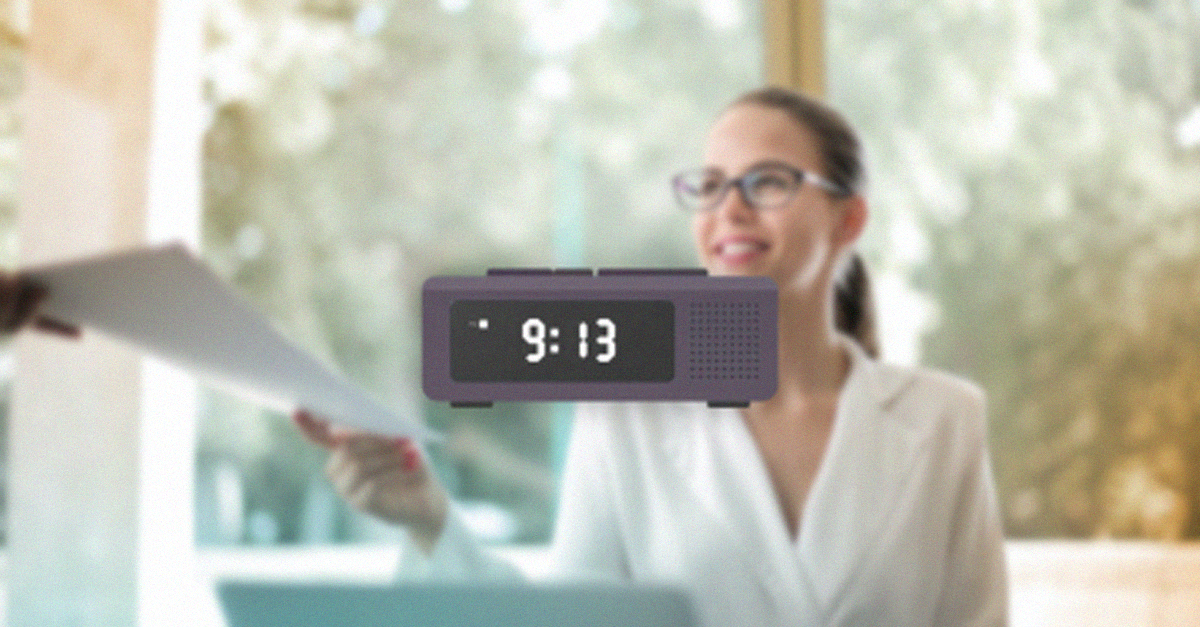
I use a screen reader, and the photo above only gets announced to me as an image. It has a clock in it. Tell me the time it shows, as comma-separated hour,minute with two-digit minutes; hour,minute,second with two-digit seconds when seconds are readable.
9,13
